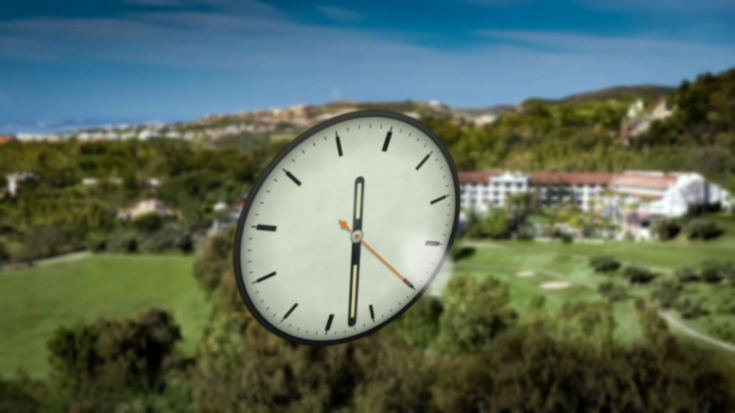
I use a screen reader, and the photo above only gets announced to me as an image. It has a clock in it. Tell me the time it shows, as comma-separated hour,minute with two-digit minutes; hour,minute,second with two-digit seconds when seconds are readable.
11,27,20
